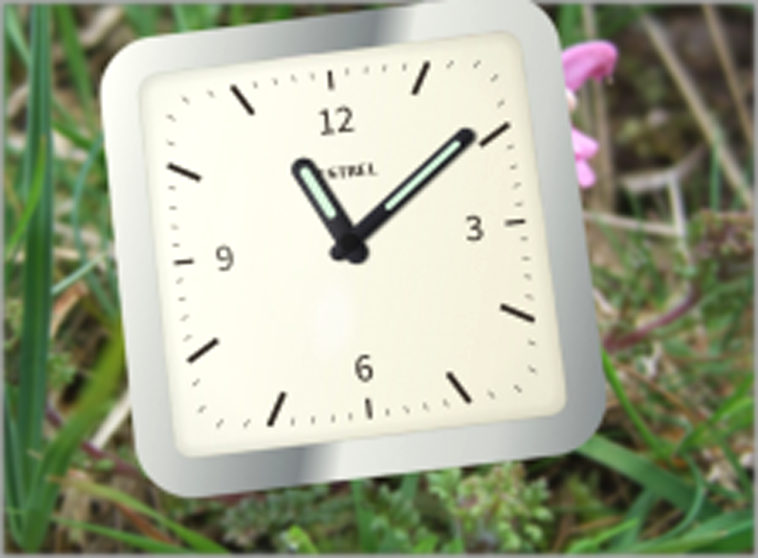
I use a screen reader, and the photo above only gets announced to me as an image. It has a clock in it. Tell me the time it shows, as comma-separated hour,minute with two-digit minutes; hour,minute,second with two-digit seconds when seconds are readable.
11,09
